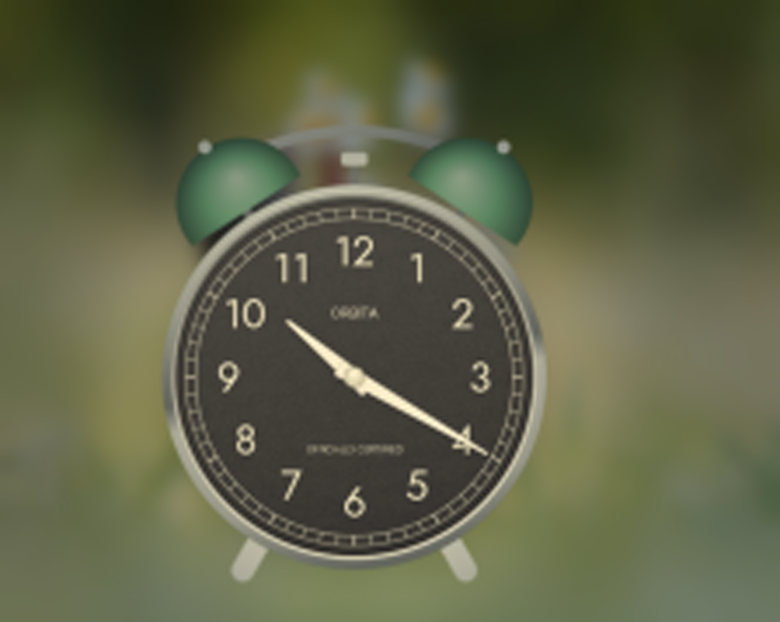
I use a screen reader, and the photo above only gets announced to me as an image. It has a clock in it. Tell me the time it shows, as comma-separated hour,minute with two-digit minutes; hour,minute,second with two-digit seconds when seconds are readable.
10,20
